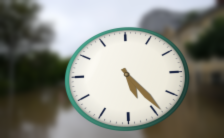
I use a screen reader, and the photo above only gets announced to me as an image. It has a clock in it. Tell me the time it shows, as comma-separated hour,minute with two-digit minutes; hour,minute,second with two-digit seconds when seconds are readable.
5,24
